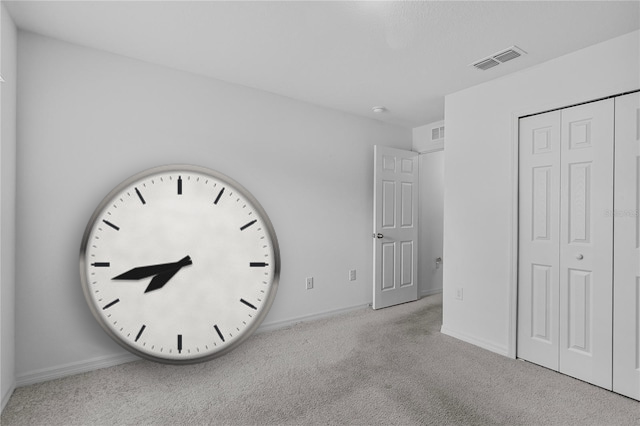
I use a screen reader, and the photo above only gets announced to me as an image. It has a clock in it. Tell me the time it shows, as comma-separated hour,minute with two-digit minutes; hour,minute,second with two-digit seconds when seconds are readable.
7,43
